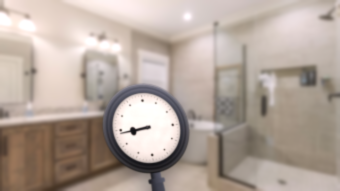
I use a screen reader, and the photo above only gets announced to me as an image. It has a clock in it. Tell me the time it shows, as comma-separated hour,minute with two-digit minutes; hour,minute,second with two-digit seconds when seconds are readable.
8,44
